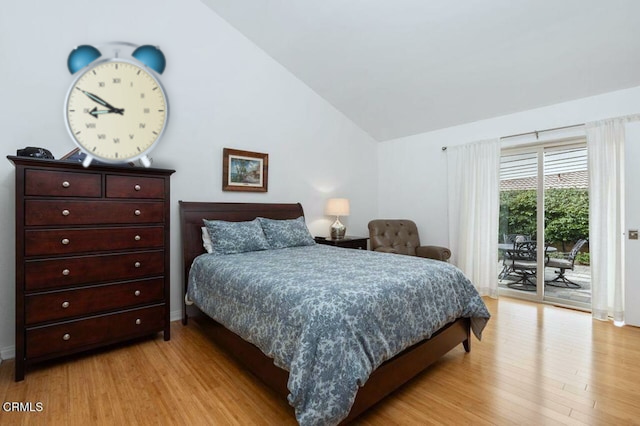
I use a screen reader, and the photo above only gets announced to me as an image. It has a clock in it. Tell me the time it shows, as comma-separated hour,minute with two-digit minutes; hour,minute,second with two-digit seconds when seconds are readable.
8,50
